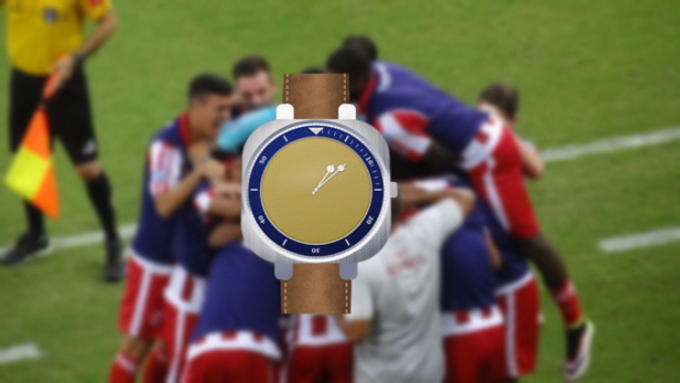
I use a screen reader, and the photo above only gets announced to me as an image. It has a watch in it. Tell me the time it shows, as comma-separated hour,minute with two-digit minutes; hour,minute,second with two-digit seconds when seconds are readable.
1,08
